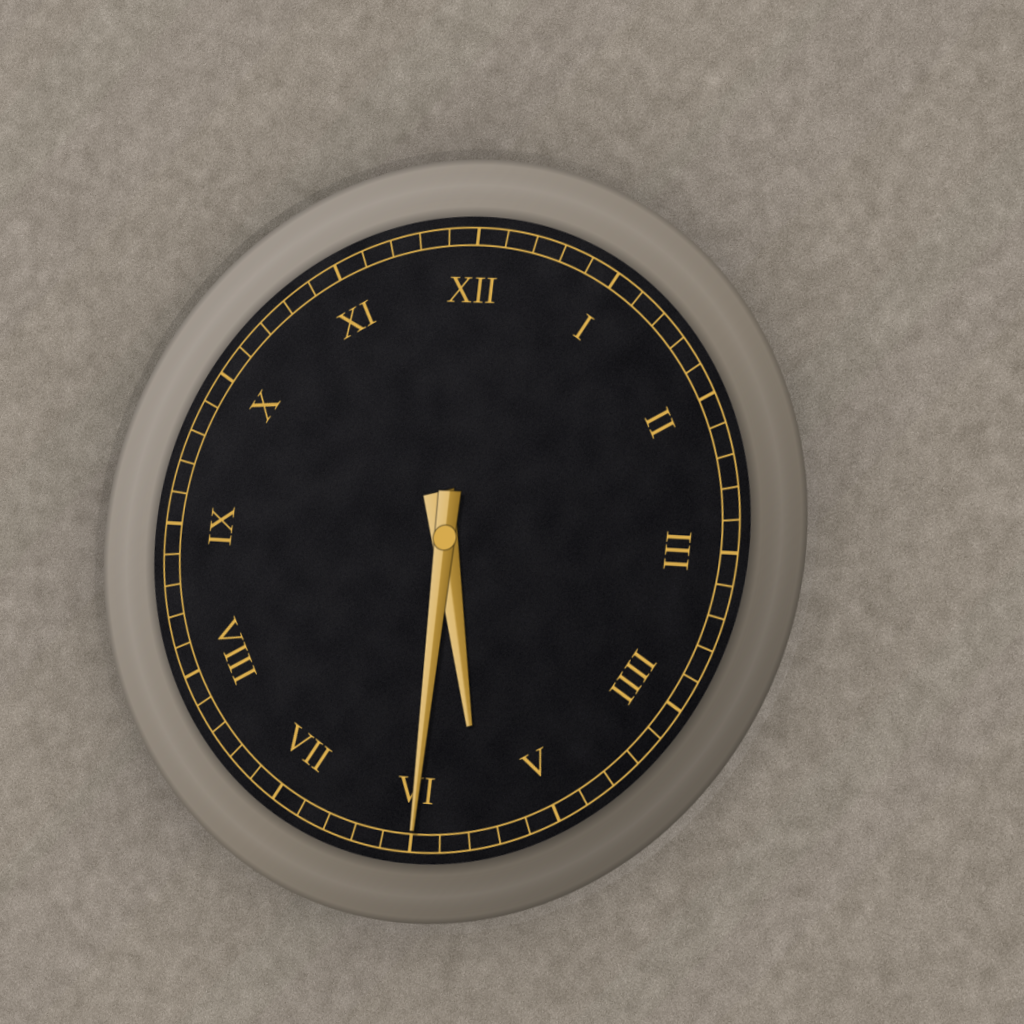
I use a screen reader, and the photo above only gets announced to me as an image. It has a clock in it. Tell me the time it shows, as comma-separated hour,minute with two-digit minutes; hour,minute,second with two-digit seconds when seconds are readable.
5,30
